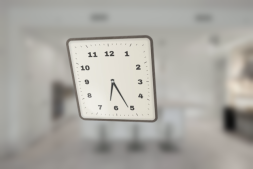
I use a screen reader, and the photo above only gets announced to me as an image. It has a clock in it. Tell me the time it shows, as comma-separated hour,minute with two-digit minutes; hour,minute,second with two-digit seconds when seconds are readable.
6,26
